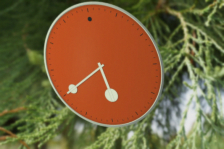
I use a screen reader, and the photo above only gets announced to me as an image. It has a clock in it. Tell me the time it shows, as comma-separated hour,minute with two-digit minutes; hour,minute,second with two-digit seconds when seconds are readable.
5,40
